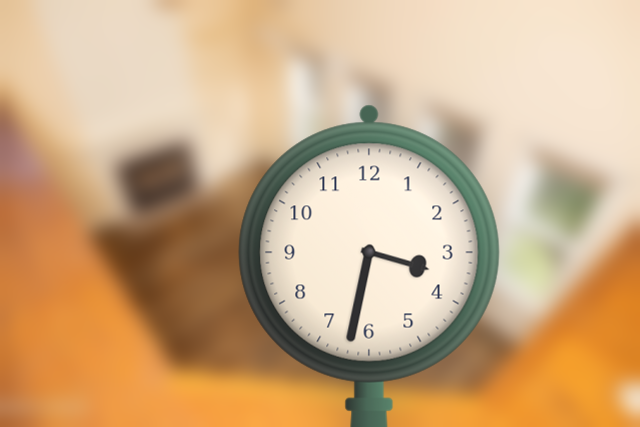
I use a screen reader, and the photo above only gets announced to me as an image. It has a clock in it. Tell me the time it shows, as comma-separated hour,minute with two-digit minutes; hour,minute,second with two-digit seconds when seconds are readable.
3,32
